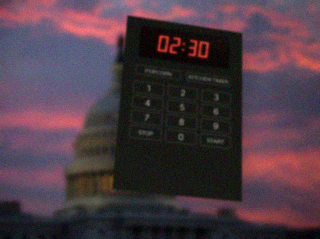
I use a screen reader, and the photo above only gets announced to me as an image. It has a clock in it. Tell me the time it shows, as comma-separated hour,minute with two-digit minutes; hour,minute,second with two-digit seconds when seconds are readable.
2,30
